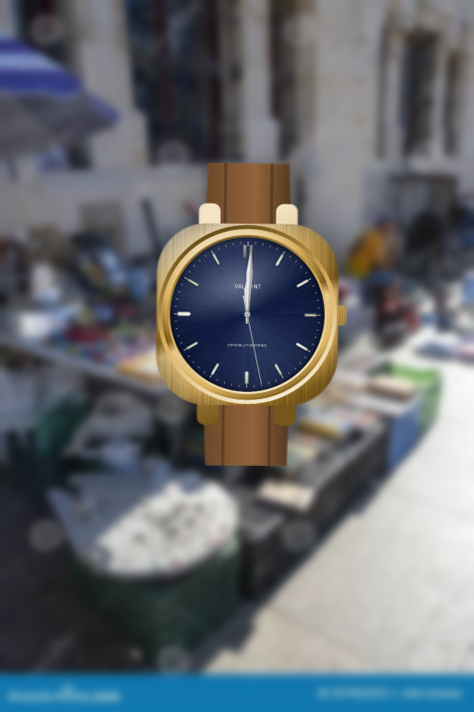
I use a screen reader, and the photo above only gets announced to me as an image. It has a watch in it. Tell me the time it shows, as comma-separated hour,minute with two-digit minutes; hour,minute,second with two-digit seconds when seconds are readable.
12,00,28
